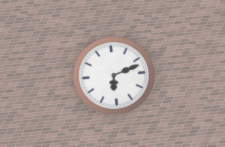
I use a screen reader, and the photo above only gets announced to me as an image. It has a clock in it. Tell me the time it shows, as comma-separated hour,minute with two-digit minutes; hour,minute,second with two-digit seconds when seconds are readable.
6,12
